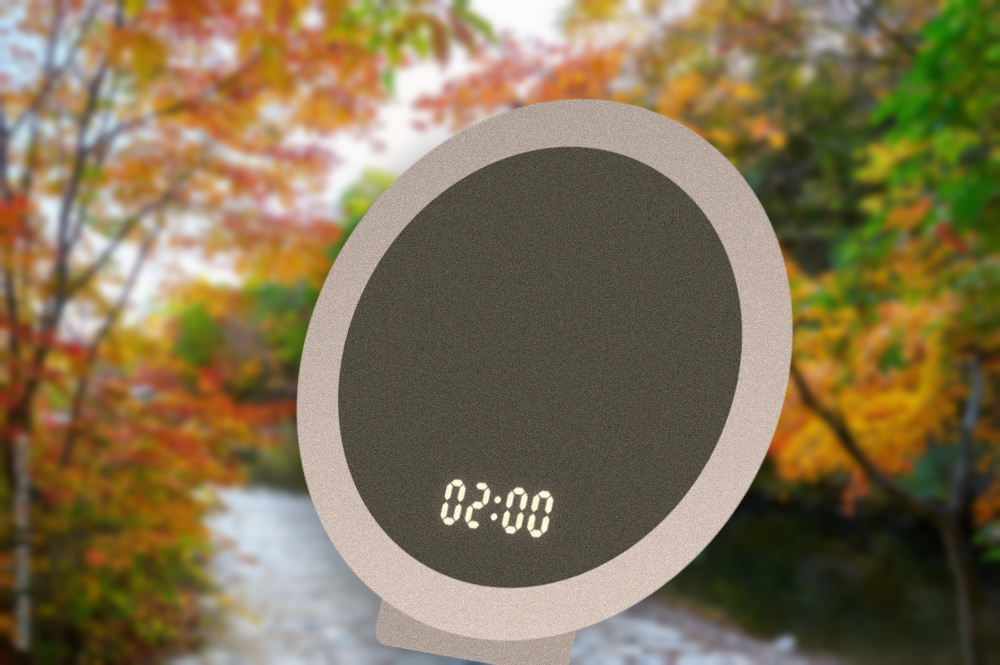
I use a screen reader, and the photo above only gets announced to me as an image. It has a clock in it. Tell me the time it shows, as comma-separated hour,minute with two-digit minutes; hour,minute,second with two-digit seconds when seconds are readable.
2,00
